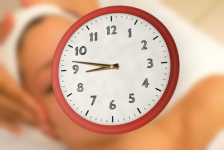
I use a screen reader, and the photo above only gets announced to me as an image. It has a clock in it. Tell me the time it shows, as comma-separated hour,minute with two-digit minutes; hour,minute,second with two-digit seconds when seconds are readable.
8,47
